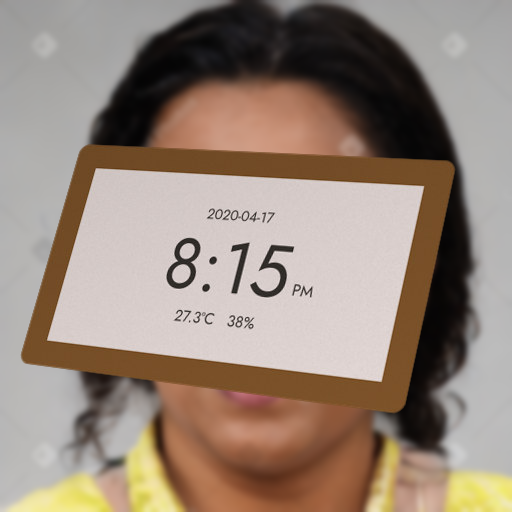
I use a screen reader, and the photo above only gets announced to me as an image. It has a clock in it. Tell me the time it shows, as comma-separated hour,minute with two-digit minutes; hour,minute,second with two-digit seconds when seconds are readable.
8,15
